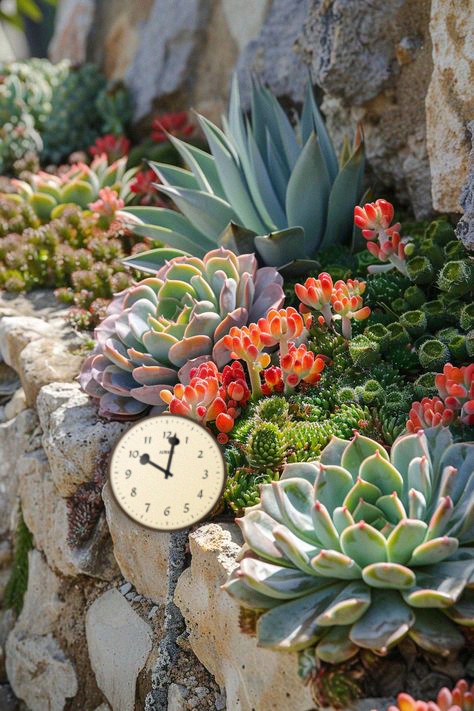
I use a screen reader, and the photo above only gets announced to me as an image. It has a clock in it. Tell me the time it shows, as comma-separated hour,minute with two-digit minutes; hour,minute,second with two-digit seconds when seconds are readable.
10,02
